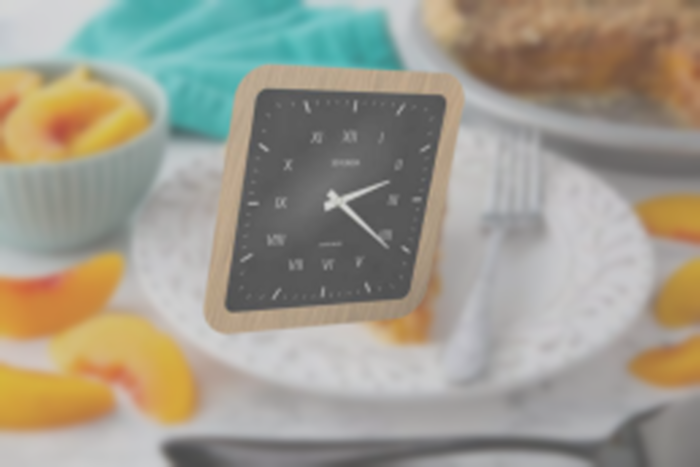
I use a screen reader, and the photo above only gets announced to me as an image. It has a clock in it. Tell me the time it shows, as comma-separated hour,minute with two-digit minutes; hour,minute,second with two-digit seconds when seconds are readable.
2,21
